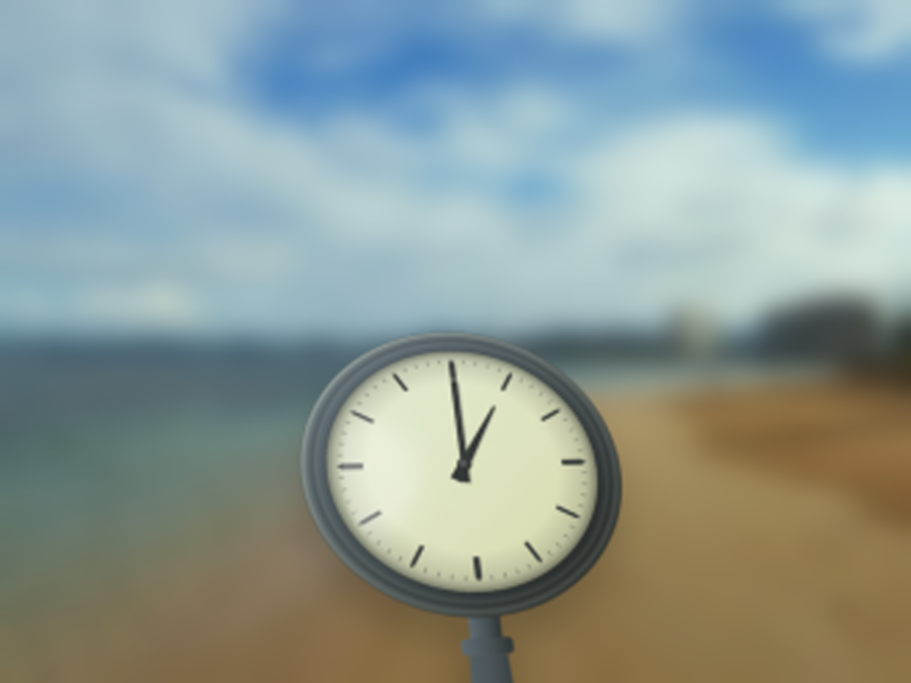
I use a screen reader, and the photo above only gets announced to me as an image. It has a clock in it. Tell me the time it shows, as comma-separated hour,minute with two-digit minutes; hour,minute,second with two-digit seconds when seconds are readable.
1,00
